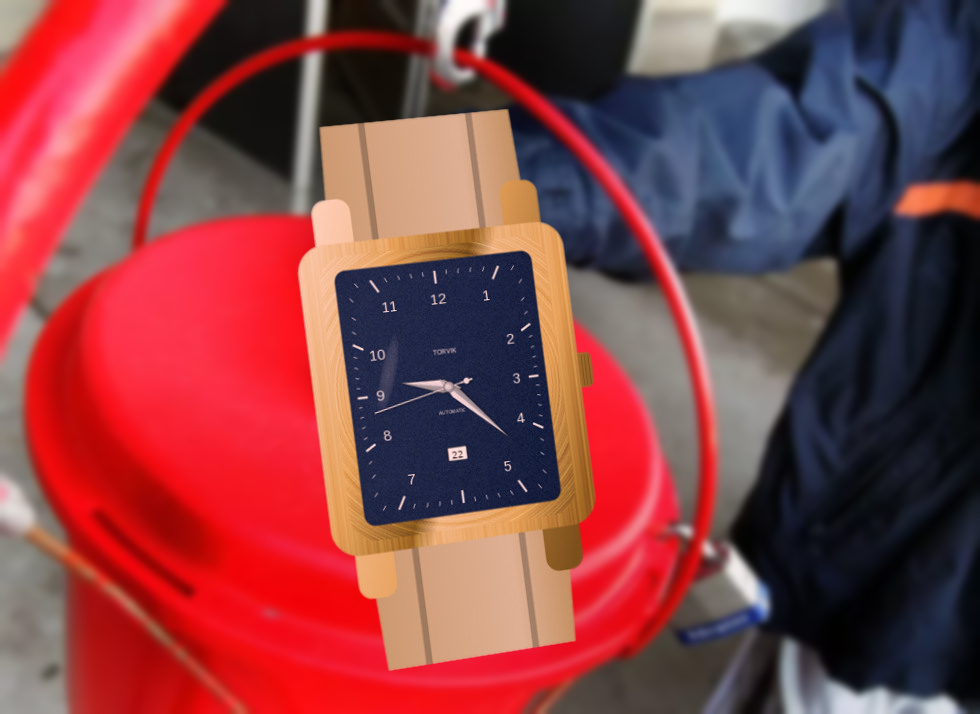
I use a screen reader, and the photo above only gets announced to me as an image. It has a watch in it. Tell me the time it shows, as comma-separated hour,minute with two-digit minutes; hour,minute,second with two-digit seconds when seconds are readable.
9,22,43
